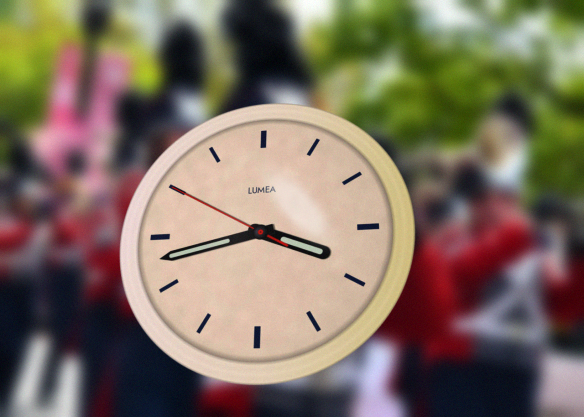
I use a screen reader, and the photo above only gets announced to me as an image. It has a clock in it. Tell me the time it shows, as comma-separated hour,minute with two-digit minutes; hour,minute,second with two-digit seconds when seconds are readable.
3,42,50
